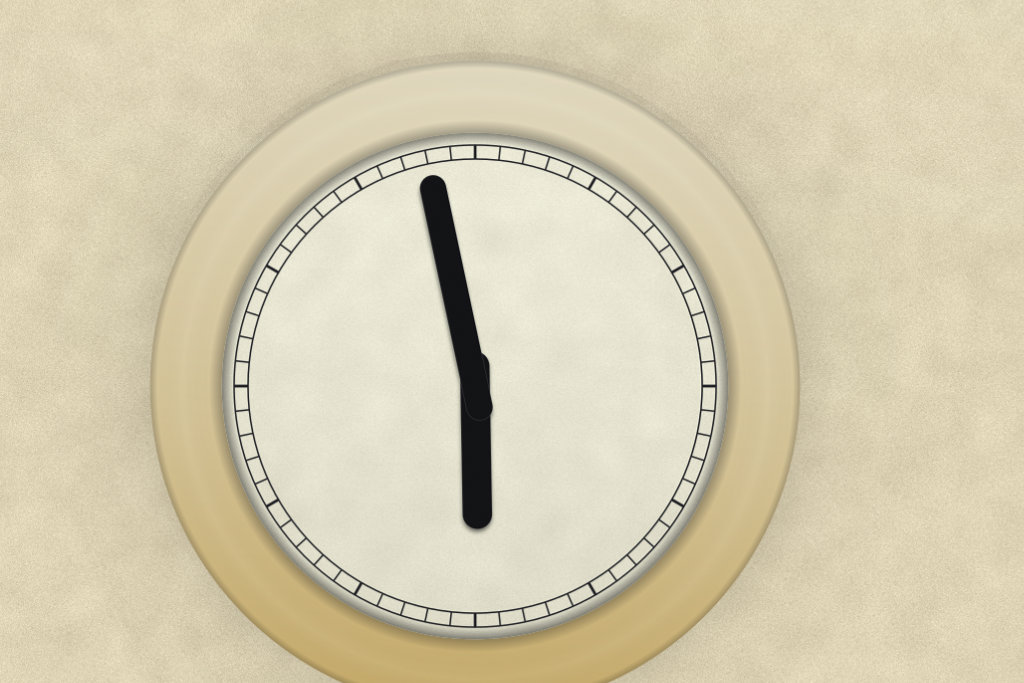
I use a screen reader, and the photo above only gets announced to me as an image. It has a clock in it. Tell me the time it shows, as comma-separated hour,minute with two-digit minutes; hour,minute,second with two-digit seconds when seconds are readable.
5,58
